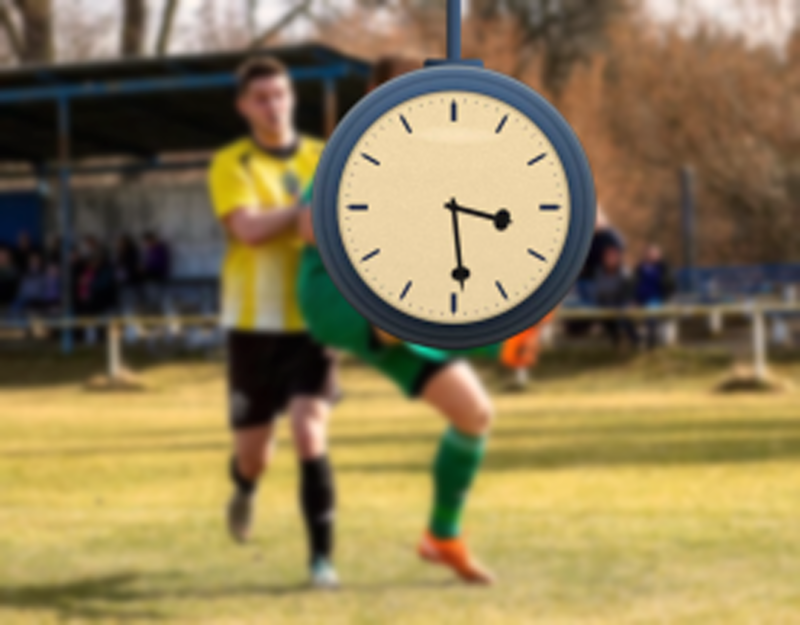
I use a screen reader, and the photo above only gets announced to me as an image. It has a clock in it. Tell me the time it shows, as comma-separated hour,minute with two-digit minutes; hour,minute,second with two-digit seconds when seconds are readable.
3,29
